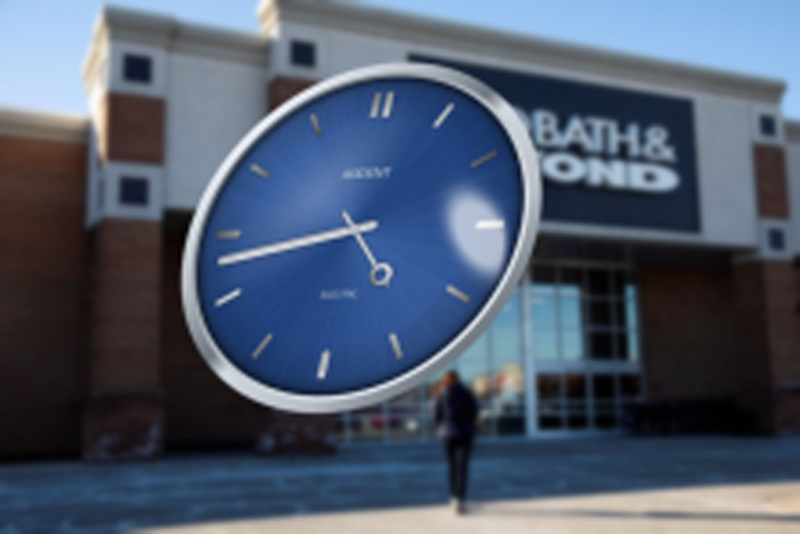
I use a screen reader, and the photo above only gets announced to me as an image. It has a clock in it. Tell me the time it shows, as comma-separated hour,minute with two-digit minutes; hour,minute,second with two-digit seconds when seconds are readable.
4,43
